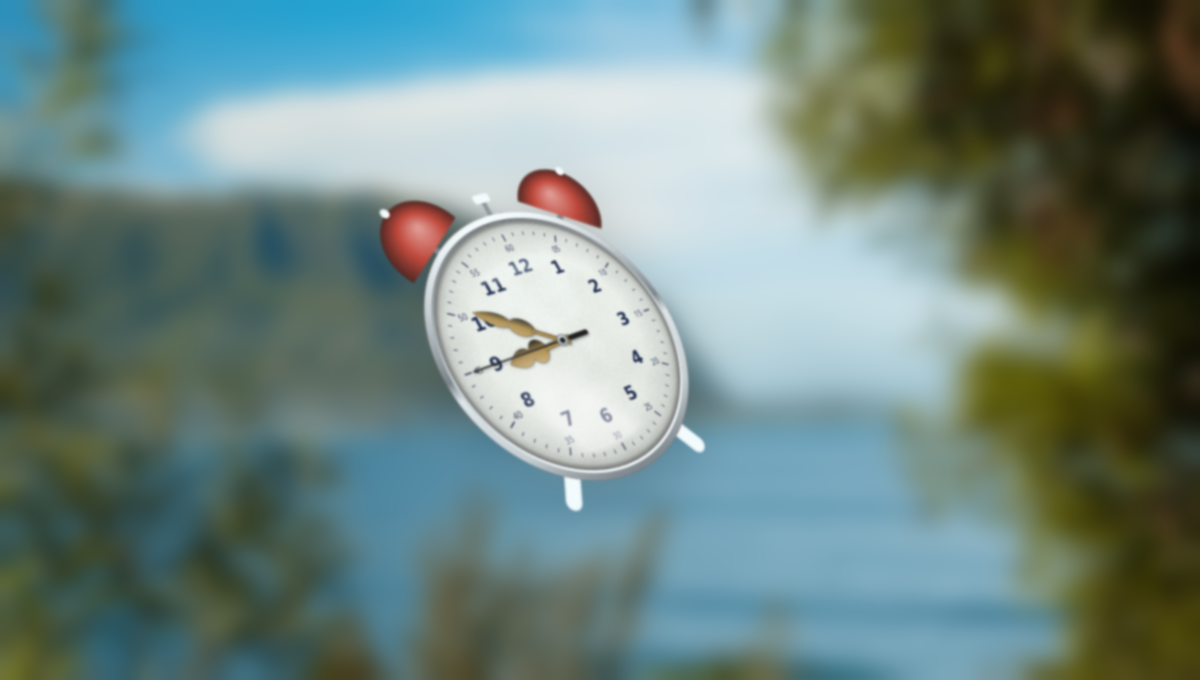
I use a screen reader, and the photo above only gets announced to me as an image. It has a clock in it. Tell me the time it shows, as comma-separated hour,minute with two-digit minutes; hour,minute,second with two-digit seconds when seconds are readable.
8,50,45
